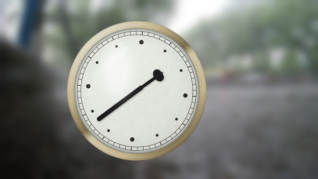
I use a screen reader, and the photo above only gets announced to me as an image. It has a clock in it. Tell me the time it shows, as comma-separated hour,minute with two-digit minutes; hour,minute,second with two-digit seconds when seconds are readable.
1,38
